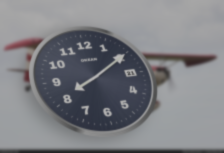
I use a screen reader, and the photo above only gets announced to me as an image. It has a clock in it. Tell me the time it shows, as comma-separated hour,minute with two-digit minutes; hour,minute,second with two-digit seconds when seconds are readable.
8,10
